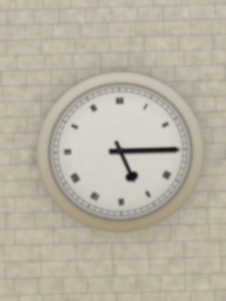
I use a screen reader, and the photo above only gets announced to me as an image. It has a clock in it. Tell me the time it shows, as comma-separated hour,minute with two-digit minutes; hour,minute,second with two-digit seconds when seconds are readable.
5,15
